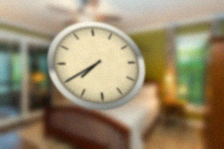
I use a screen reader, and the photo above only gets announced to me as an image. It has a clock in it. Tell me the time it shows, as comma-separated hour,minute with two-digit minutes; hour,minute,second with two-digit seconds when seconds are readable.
7,40
